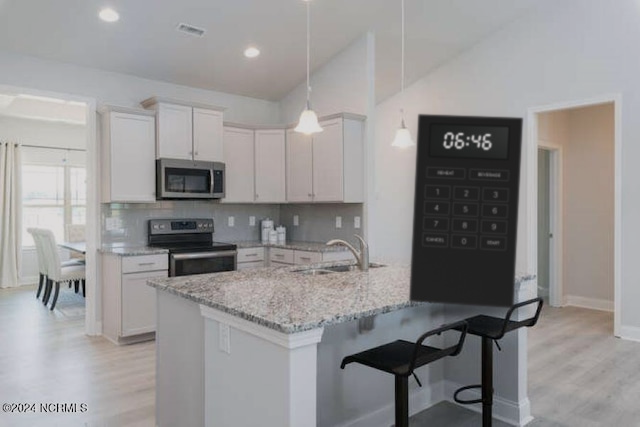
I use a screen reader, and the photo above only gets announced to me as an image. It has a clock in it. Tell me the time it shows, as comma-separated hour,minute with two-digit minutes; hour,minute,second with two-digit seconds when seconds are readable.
6,46
